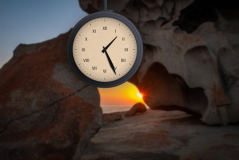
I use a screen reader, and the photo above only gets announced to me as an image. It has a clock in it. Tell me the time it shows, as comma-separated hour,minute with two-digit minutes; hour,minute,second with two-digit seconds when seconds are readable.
1,26
